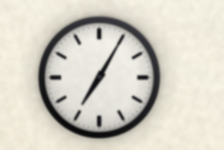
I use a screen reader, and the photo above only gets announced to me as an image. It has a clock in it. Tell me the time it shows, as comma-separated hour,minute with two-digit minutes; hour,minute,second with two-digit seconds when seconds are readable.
7,05
